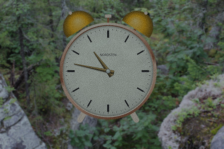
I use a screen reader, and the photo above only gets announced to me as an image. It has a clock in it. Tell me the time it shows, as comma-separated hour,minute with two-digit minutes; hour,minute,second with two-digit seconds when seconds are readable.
10,47
